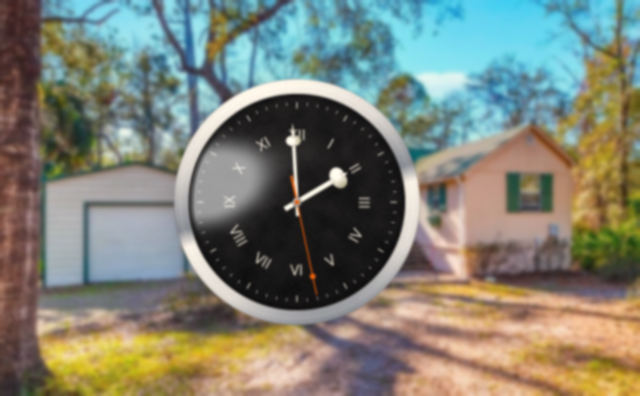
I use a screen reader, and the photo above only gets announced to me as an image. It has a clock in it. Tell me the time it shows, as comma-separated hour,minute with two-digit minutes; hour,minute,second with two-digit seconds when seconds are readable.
1,59,28
